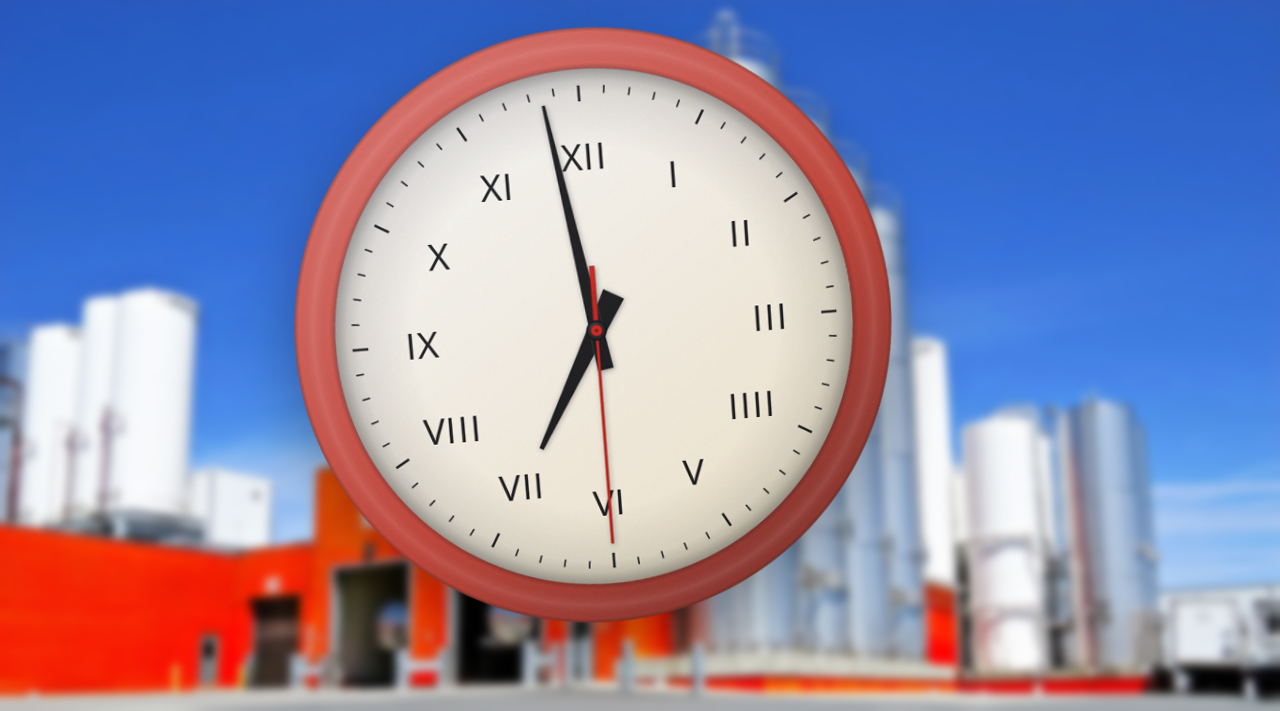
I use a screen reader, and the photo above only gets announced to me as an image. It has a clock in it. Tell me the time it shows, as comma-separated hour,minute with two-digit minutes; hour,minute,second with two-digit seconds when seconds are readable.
6,58,30
